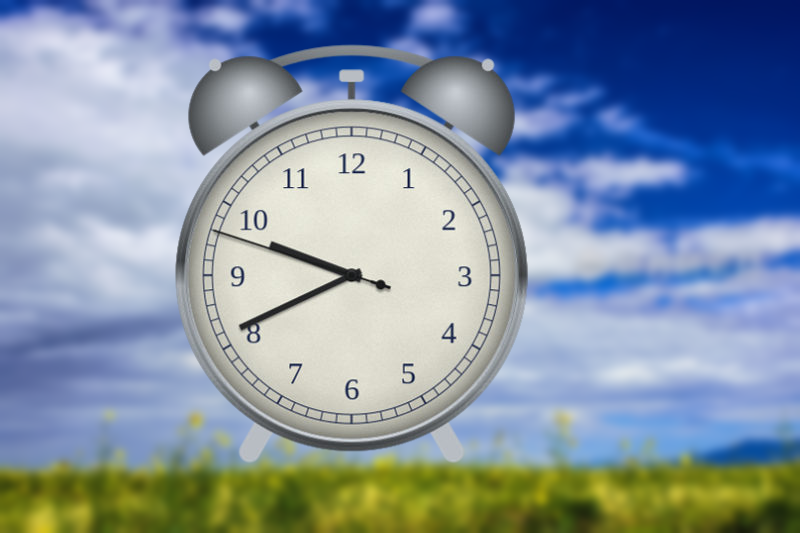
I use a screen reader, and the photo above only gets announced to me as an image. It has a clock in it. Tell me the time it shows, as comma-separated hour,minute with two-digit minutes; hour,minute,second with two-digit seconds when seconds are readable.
9,40,48
